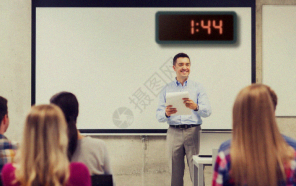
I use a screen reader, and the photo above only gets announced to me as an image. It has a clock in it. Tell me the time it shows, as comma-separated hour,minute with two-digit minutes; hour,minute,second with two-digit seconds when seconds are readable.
1,44
